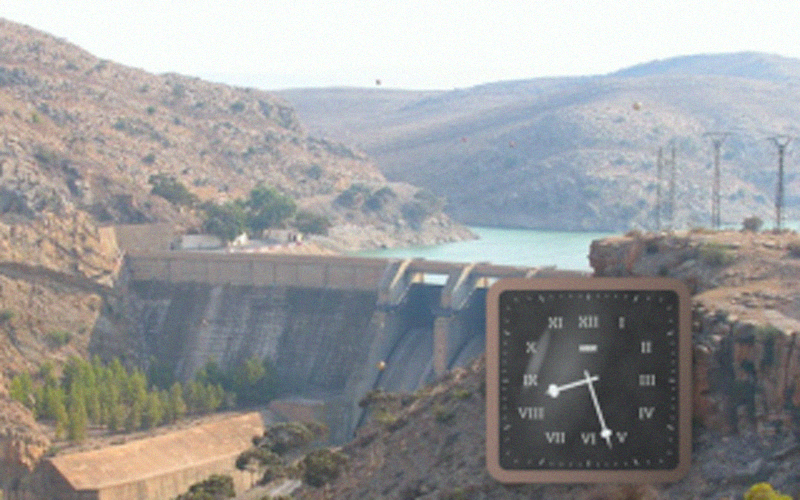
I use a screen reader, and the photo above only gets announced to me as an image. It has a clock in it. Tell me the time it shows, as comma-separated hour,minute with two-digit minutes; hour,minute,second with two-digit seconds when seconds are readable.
8,27
